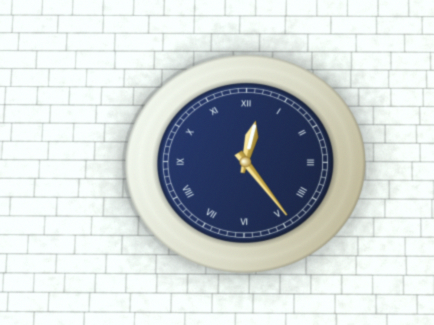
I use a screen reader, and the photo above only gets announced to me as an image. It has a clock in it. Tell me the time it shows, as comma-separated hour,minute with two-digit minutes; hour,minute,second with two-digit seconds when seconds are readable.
12,24
